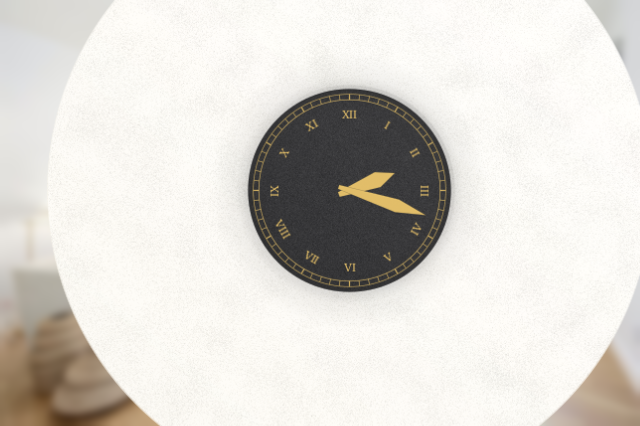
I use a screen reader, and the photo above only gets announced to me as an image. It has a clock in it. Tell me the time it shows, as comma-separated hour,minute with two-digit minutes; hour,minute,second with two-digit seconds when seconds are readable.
2,18
